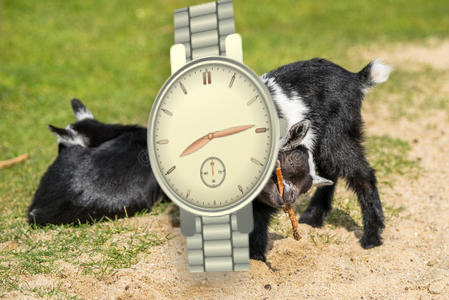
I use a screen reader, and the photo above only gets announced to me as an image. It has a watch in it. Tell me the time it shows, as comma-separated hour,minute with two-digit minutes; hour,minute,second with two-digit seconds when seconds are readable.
8,14
